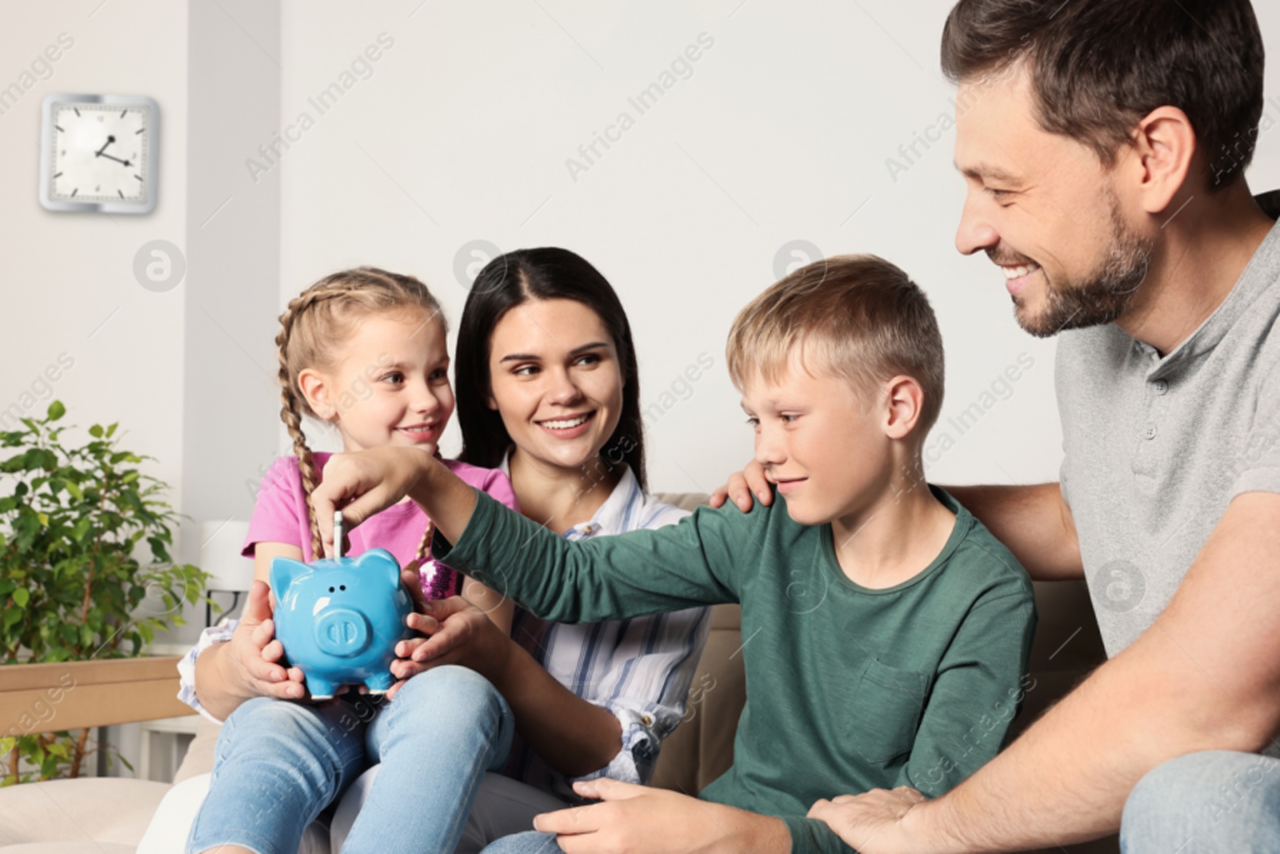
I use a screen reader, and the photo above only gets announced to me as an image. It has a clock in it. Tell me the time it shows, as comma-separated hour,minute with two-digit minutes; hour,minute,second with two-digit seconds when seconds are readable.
1,18
